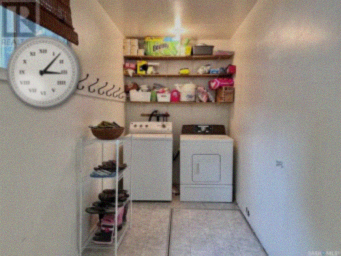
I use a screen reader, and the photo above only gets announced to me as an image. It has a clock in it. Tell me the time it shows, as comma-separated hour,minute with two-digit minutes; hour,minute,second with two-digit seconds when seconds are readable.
3,07
